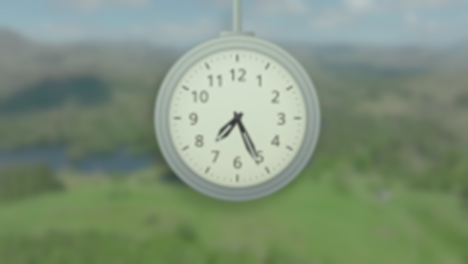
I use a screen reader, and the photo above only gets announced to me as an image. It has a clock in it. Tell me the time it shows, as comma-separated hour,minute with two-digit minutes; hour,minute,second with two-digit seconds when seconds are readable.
7,26
